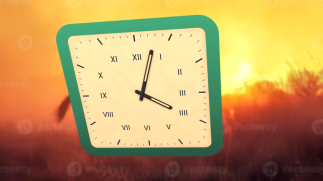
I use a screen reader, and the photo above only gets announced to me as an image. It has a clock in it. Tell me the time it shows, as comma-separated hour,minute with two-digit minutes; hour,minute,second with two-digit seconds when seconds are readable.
4,03
